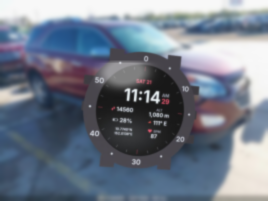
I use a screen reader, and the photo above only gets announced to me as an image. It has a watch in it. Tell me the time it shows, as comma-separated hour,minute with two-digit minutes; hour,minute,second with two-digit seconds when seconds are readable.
11,14
